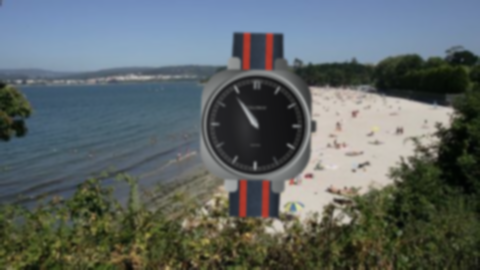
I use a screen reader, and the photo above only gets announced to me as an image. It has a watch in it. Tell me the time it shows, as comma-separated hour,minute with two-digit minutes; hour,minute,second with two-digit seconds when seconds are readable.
10,54
